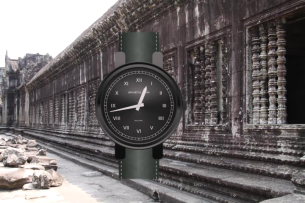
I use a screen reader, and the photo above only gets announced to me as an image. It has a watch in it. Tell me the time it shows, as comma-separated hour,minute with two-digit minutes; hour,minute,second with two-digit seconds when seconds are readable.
12,43
